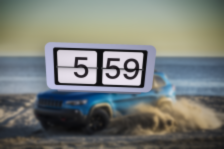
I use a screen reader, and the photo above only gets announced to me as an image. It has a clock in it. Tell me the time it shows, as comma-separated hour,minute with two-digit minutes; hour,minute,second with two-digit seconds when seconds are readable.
5,59
